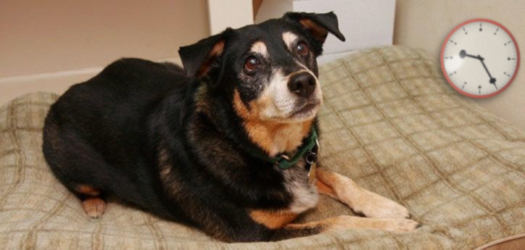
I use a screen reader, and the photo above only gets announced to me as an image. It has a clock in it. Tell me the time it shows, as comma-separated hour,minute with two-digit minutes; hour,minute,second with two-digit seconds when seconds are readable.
9,25
